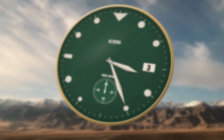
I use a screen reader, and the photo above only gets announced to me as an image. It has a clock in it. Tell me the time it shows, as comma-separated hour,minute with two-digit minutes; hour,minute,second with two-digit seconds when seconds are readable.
3,25
